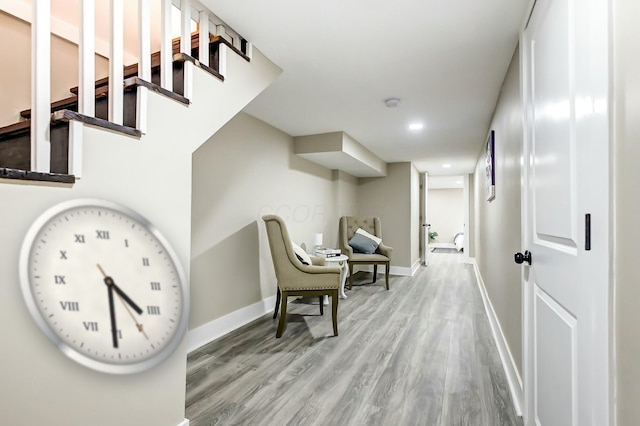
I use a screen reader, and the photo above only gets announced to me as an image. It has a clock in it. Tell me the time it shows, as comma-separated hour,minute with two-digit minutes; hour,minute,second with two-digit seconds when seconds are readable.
4,30,25
